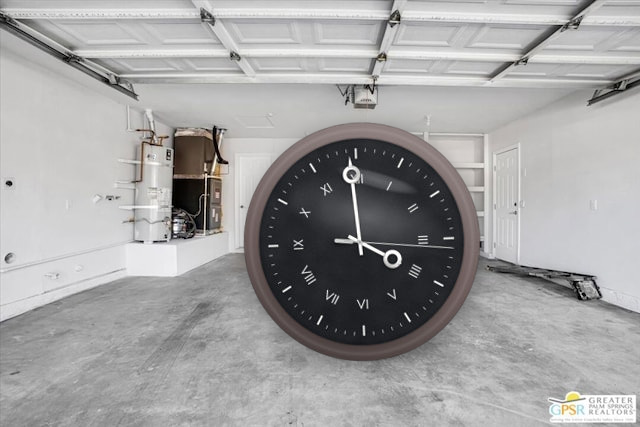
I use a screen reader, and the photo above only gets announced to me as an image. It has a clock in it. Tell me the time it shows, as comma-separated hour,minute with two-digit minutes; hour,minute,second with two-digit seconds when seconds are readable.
3,59,16
